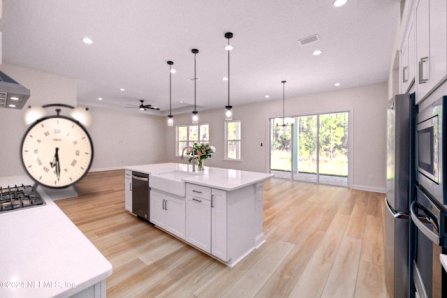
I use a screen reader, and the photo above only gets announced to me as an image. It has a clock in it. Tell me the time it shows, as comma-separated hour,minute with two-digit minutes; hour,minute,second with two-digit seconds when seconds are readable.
6,29
